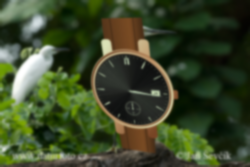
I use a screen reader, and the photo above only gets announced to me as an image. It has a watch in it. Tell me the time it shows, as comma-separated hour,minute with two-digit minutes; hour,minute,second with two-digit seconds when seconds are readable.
3,16
